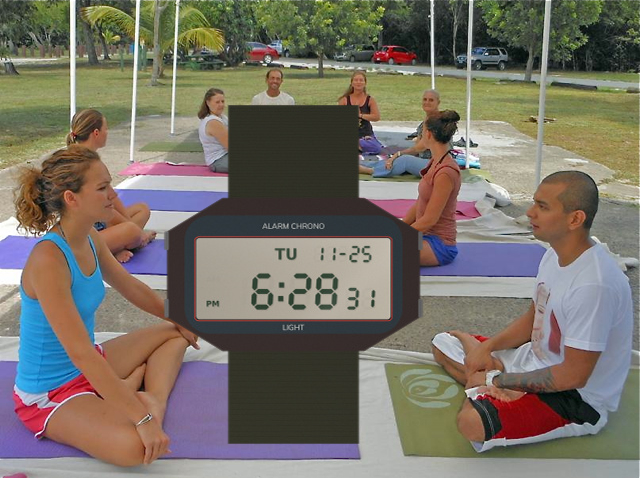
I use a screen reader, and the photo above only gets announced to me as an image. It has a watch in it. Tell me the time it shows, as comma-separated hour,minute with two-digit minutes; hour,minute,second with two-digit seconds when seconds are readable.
6,28,31
